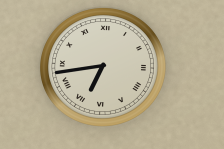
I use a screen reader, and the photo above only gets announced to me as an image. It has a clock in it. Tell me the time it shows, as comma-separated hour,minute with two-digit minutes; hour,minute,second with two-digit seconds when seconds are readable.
6,43
